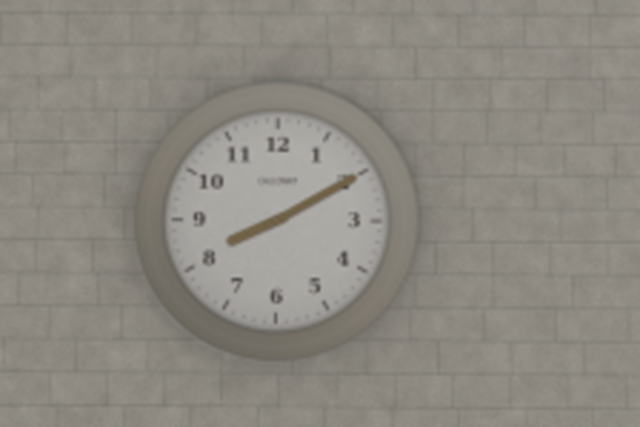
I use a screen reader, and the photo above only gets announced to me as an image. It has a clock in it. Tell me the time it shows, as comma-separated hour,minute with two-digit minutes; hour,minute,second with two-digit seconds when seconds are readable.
8,10
